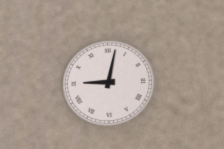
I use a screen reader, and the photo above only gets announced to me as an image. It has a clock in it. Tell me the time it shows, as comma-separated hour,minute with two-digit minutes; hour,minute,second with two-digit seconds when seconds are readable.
9,02
